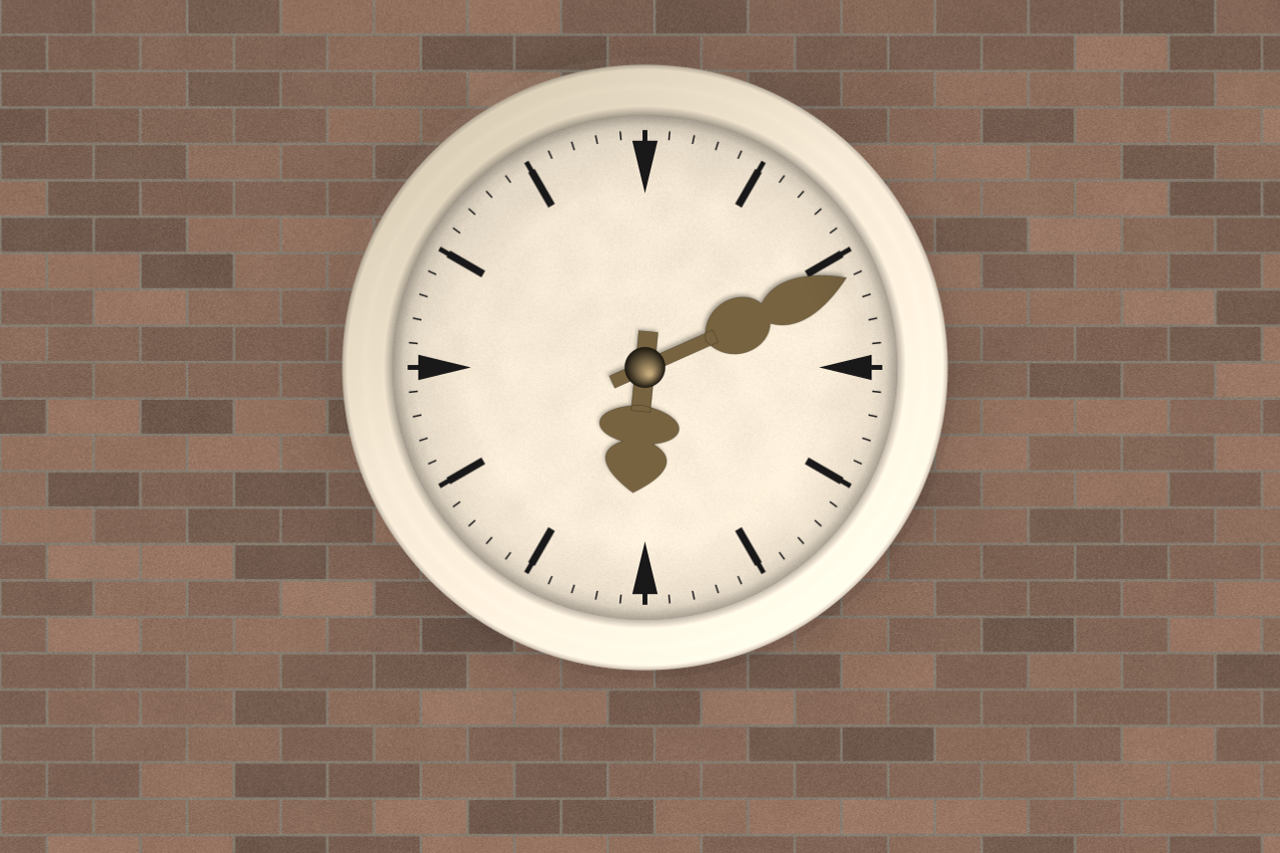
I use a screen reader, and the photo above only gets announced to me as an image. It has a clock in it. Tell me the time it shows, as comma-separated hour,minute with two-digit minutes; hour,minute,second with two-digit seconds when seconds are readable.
6,11
